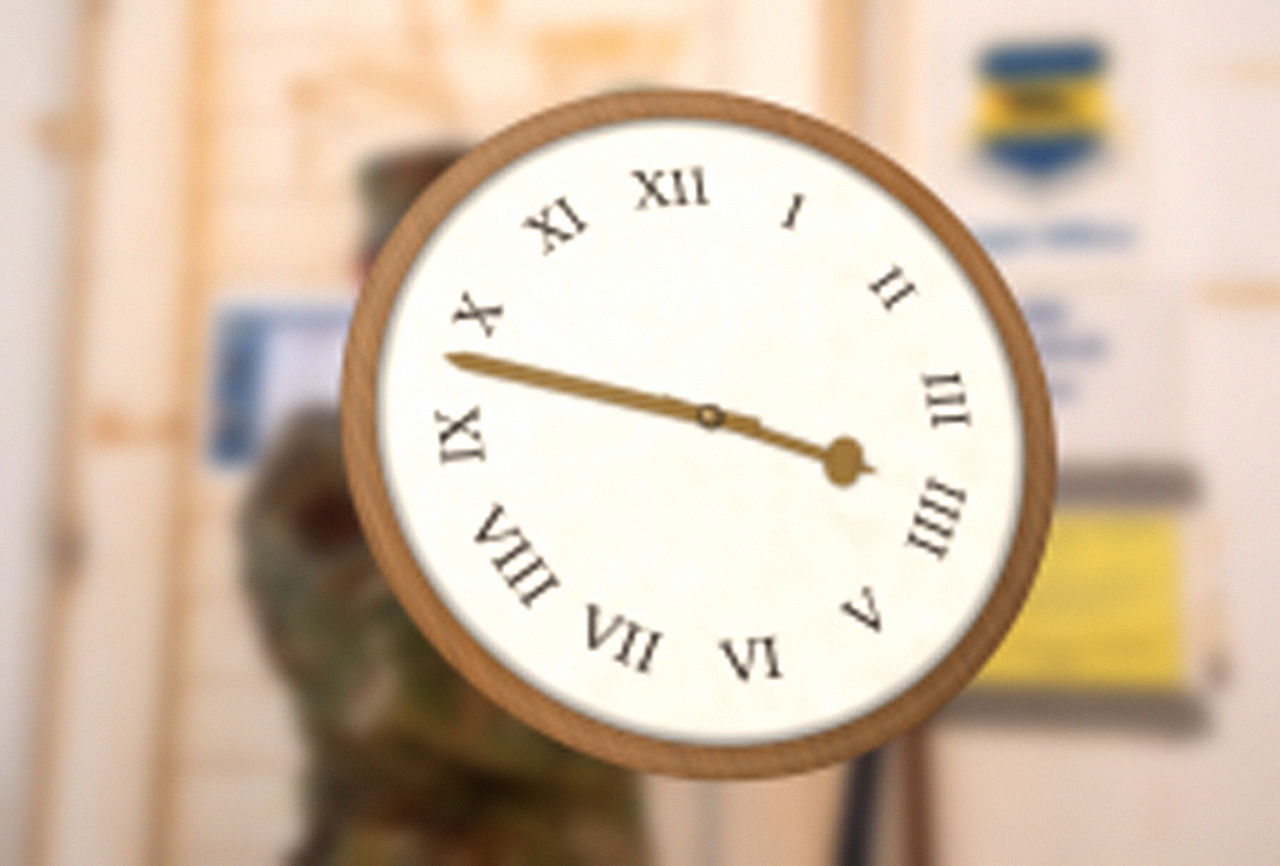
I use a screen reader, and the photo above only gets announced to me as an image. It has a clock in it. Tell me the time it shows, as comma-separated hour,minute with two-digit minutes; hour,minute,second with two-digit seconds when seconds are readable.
3,48
